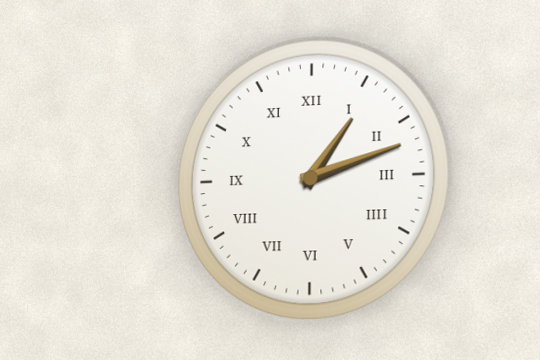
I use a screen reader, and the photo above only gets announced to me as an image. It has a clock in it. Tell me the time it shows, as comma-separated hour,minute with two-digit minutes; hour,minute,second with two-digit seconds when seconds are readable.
1,12
